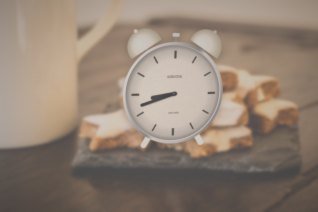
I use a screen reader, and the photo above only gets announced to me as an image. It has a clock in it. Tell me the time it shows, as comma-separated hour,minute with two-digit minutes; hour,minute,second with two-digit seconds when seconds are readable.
8,42
